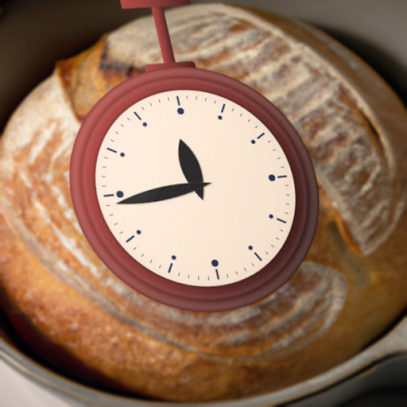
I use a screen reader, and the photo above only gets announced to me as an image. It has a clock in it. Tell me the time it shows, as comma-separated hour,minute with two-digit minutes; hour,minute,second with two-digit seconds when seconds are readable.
11,44
